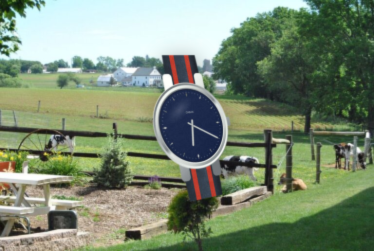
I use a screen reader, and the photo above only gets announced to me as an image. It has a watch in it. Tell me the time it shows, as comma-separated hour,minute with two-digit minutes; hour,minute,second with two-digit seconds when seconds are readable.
6,20
